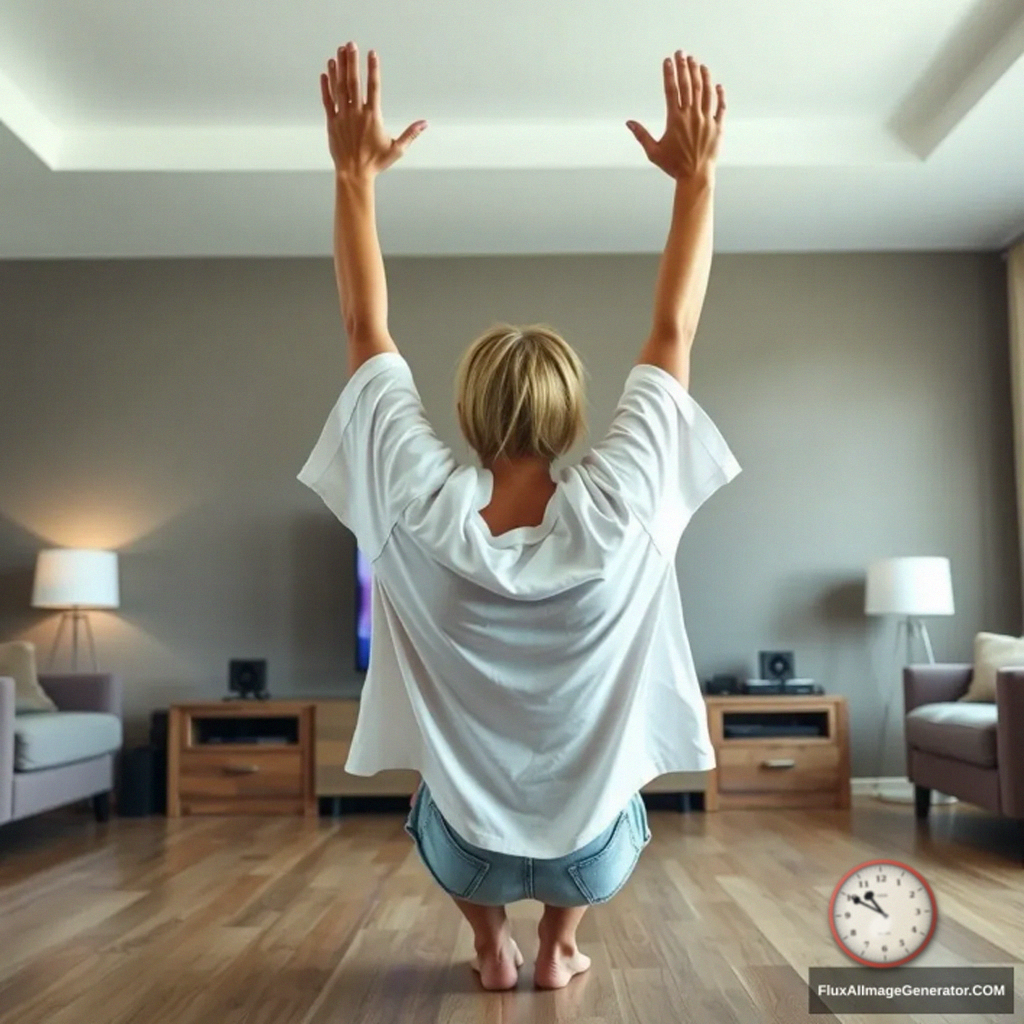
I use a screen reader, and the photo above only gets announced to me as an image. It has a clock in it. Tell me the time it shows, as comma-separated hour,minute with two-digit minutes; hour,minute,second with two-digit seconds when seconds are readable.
10,50
